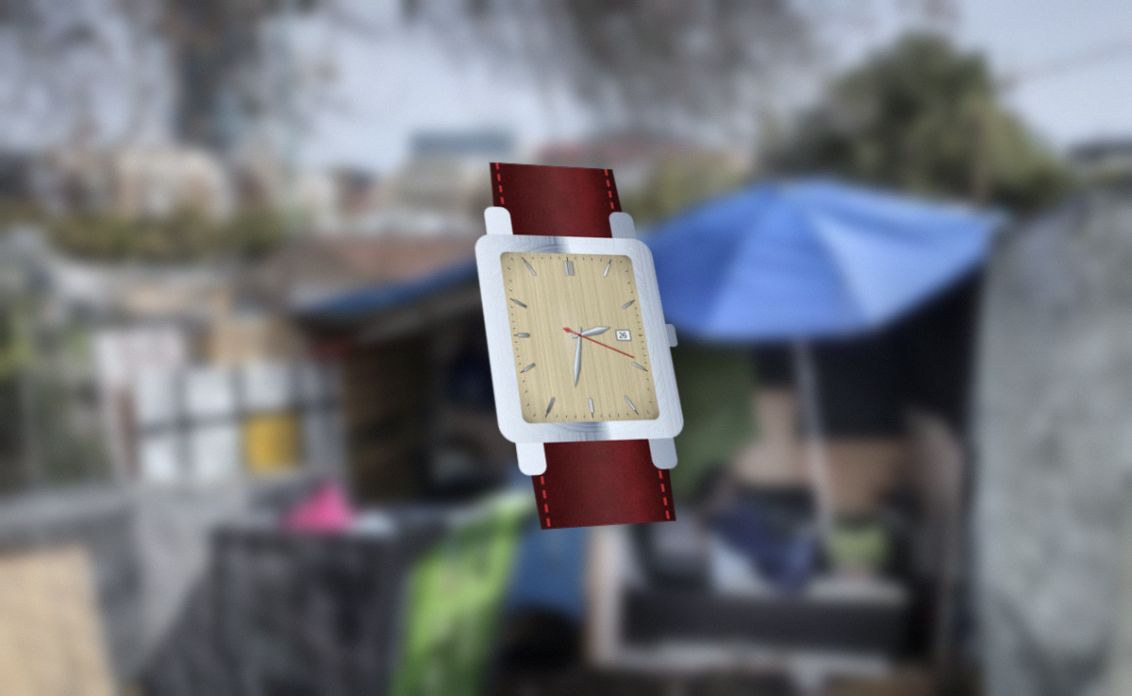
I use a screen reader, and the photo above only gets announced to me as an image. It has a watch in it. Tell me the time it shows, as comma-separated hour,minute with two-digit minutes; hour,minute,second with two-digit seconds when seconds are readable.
2,32,19
